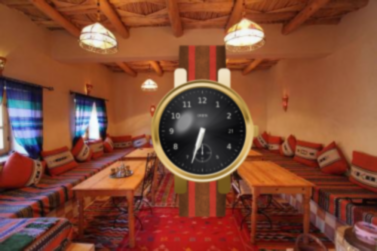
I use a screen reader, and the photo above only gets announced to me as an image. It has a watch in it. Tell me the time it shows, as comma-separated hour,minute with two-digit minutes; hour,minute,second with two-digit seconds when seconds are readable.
6,33
